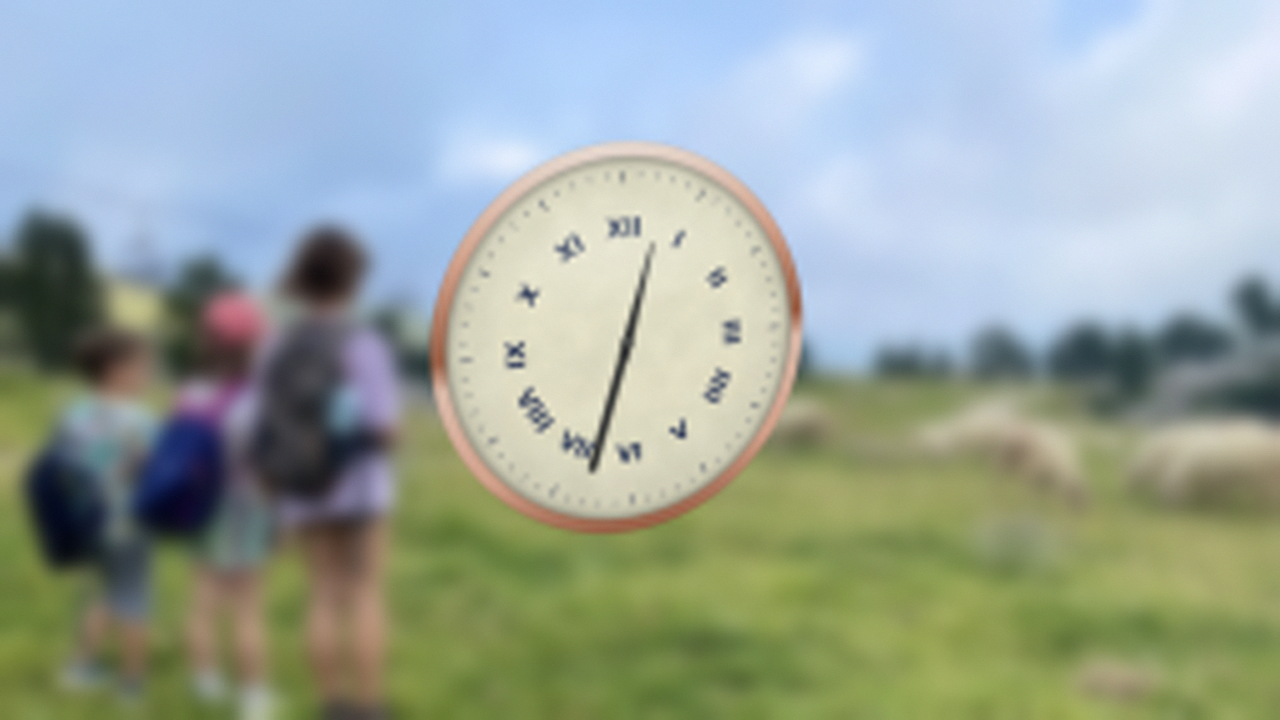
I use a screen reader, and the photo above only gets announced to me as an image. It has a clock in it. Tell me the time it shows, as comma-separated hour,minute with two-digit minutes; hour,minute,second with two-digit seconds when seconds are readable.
12,33
